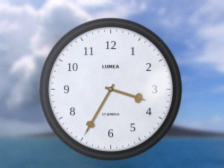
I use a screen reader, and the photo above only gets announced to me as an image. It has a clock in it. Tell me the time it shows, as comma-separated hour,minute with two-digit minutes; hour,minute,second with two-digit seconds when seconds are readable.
3,35
